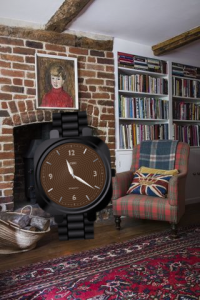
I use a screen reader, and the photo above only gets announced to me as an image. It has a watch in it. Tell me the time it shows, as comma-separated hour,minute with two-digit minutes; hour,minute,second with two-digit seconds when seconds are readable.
11,21
